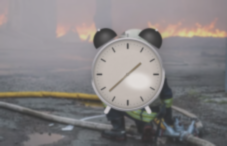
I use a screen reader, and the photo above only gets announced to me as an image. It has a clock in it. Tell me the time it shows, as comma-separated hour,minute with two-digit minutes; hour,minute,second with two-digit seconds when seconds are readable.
1,38
